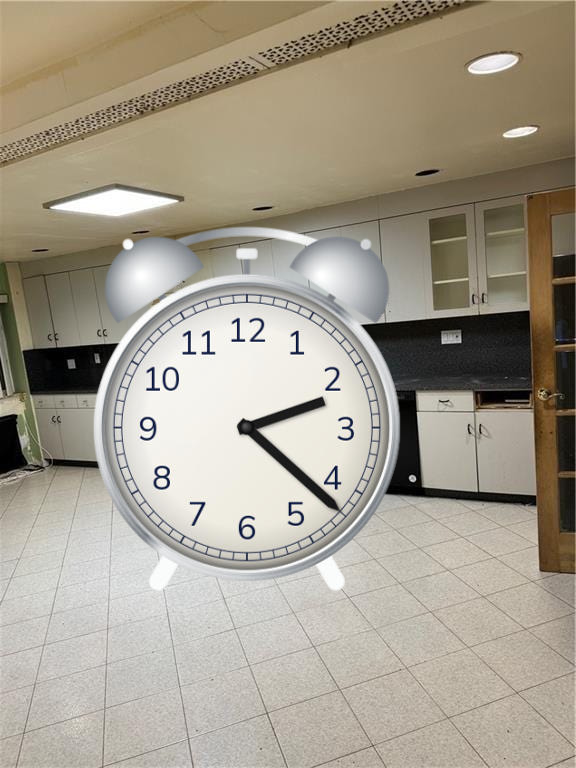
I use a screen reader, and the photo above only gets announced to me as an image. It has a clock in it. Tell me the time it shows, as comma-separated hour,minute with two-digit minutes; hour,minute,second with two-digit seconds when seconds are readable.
2,22
